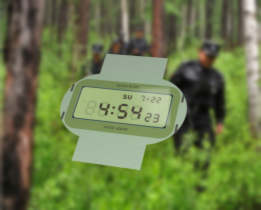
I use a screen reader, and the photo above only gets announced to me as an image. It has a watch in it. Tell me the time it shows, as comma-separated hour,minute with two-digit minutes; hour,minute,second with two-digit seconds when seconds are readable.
4,54,23
